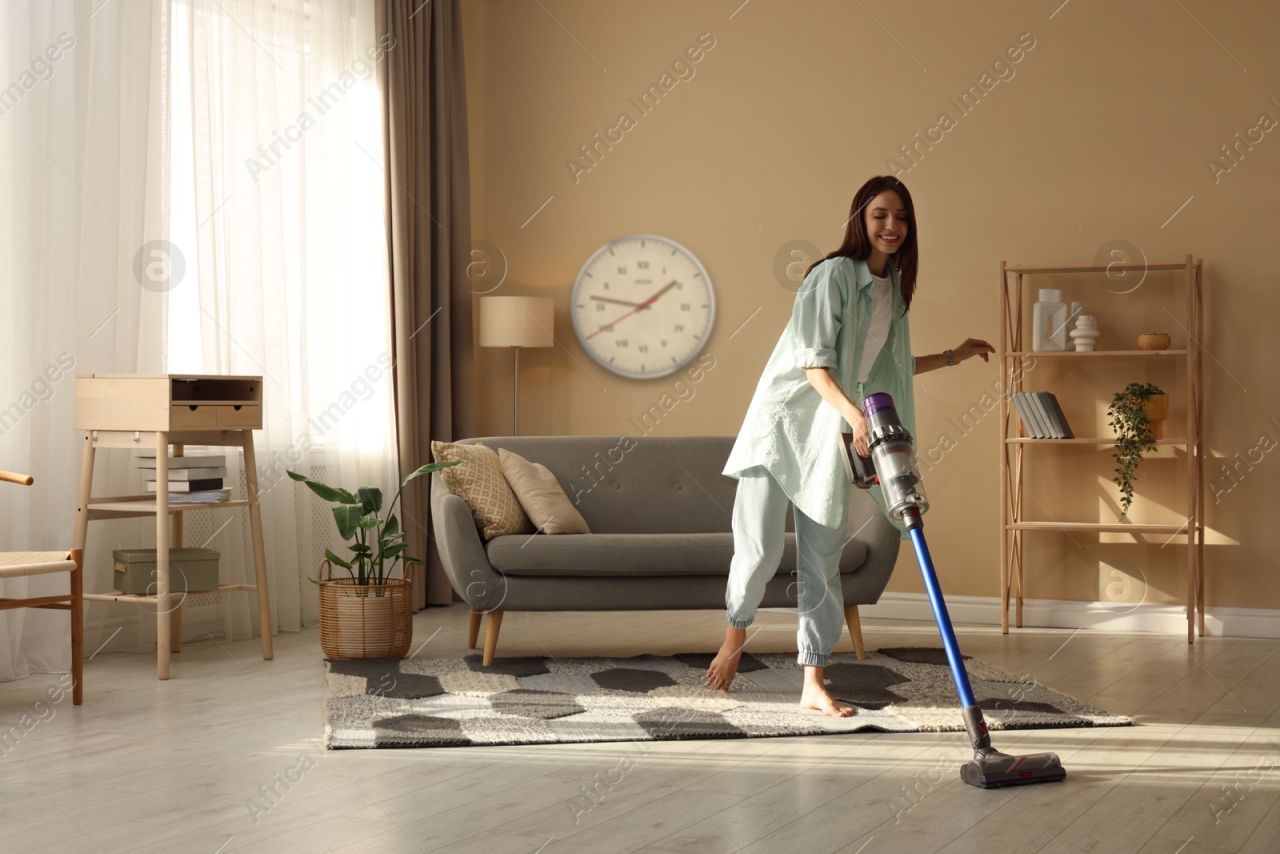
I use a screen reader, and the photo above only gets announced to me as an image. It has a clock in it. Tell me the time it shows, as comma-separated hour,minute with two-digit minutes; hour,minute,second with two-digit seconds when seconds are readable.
1,46,40
